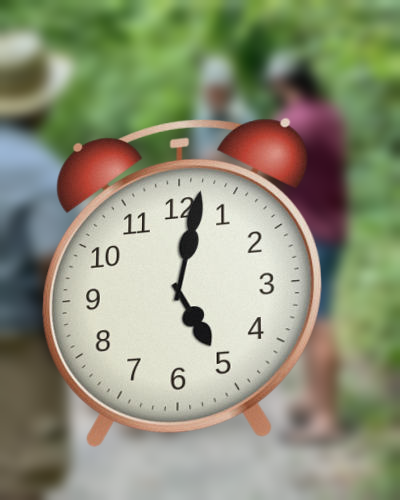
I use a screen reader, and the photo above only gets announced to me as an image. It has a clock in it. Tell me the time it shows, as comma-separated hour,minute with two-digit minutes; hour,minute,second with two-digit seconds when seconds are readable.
5,02
